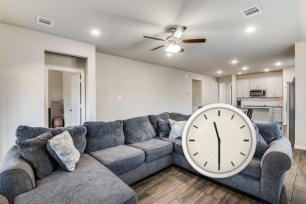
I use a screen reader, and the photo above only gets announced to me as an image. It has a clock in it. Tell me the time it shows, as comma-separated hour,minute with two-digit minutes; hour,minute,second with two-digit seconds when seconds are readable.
11,30
